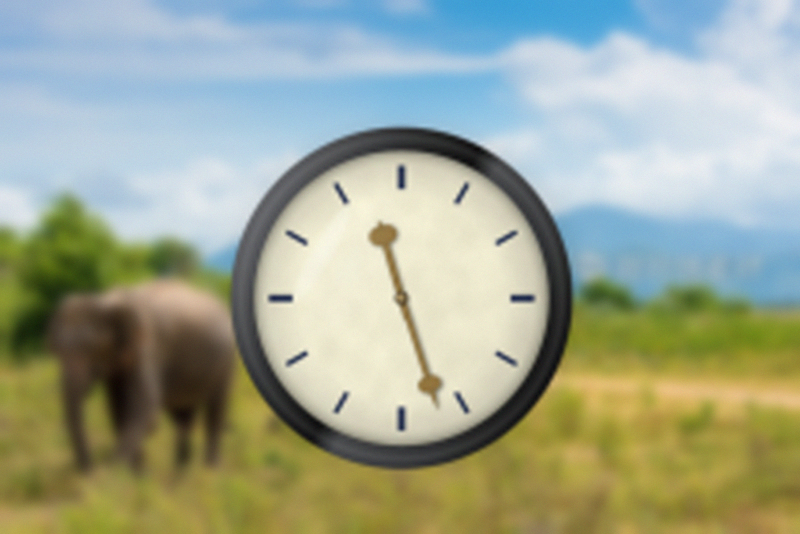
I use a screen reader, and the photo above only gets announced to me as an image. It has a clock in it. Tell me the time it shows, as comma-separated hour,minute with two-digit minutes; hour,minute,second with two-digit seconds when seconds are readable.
11,27
